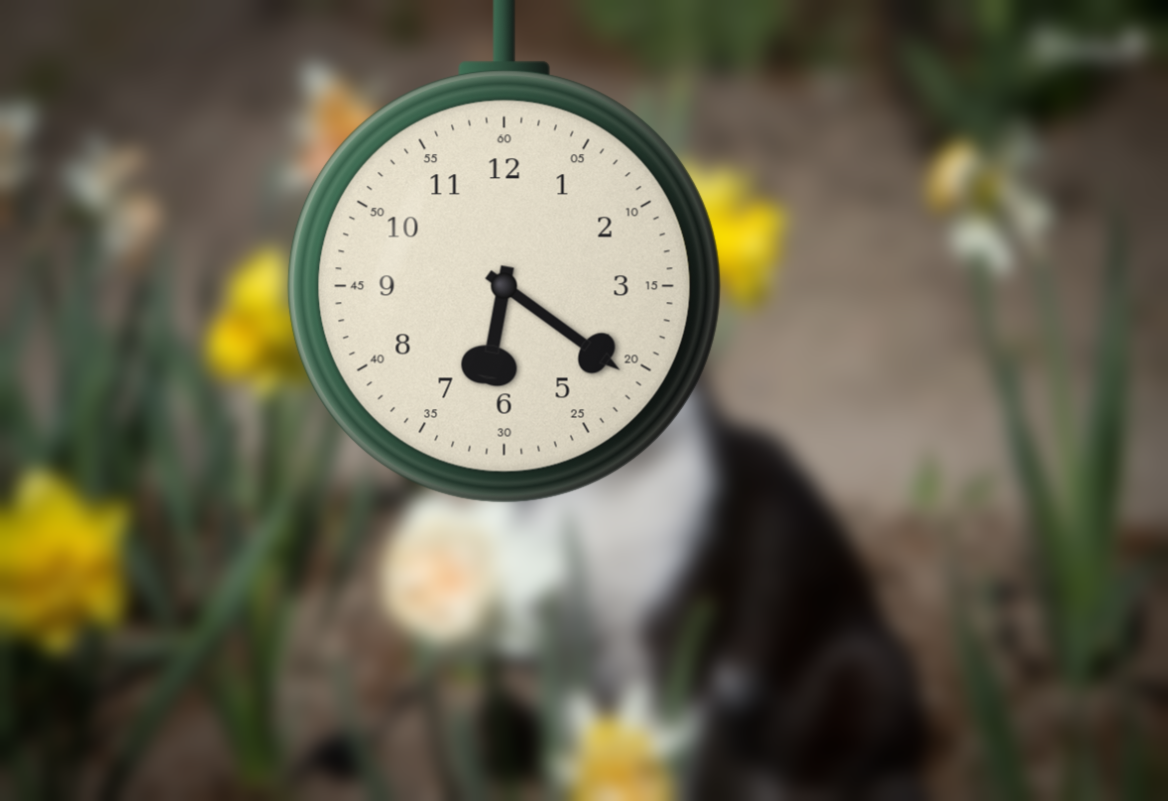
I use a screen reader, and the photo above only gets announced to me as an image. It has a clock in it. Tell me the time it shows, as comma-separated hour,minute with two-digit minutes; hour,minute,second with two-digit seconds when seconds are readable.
6,21
